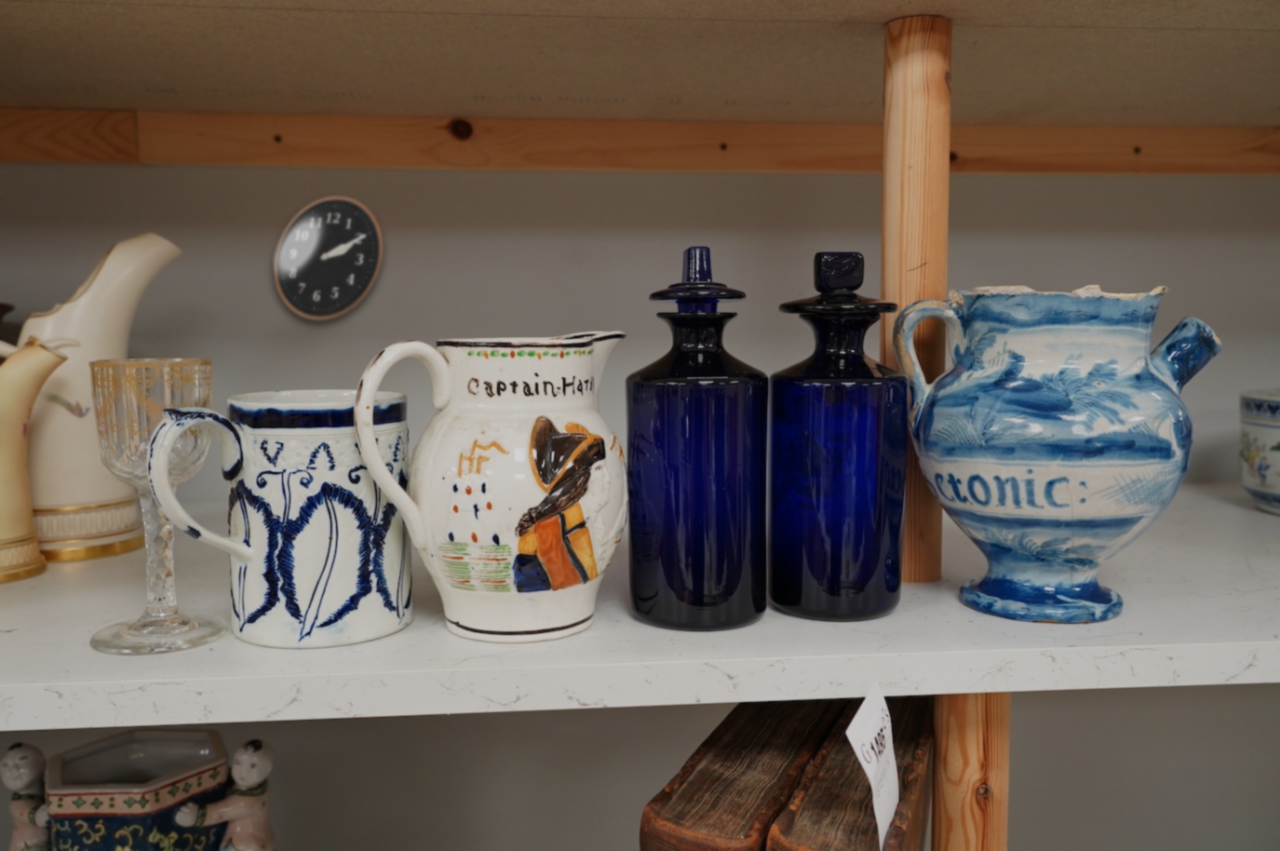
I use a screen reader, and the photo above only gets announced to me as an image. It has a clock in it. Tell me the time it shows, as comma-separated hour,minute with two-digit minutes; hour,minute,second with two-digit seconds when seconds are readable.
2,10
